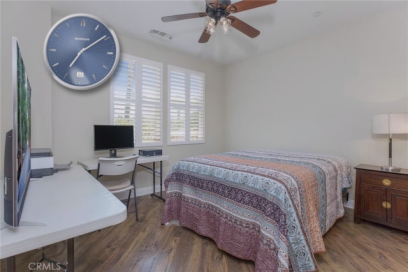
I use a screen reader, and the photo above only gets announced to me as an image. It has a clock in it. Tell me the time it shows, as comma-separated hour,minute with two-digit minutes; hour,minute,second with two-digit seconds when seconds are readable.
7,09
